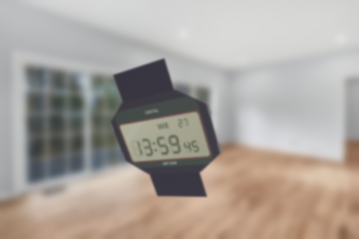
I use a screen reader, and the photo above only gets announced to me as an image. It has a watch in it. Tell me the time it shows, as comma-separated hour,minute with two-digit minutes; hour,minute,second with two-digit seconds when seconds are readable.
13,59,45
